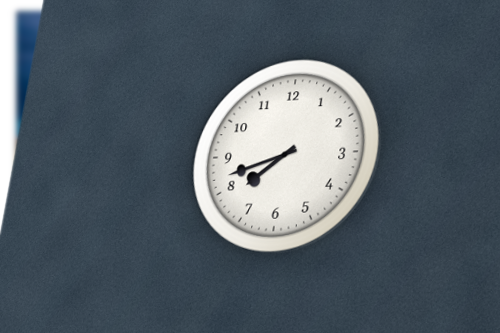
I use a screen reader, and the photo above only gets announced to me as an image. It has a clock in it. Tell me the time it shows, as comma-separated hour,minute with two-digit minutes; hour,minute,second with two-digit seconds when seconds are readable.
7,42
